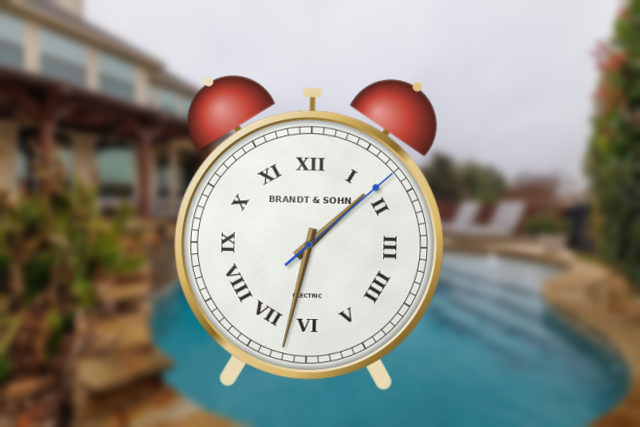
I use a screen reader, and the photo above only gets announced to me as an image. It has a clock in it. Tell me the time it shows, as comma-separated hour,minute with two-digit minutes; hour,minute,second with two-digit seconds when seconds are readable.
1,32,08
